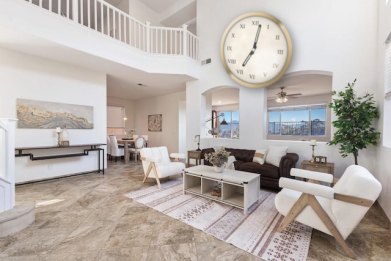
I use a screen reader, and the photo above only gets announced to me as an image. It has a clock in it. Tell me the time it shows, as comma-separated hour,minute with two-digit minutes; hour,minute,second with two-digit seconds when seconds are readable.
7,02
